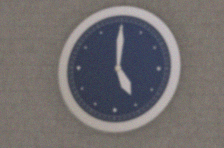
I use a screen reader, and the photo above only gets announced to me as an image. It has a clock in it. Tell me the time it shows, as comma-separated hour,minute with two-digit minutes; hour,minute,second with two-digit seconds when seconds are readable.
5,00
